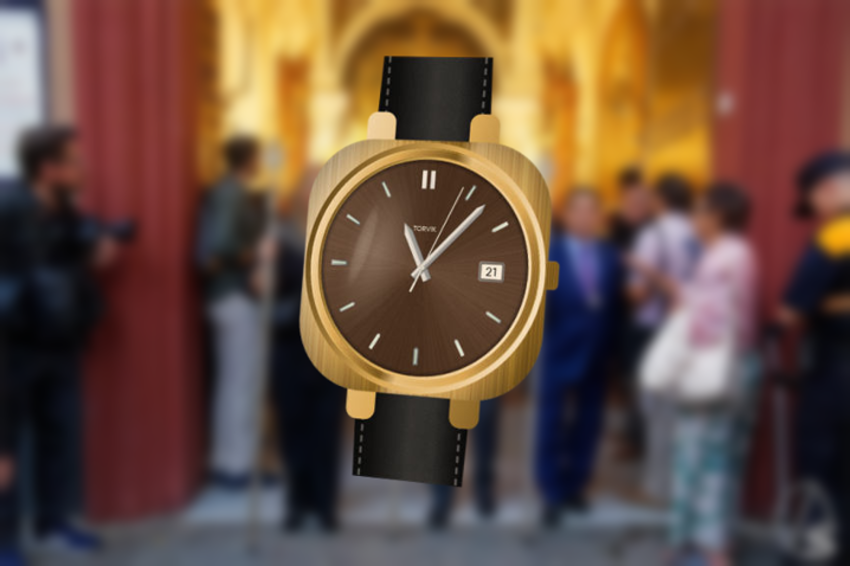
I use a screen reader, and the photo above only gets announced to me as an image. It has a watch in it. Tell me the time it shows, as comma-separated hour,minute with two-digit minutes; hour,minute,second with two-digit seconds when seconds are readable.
11,07,04
